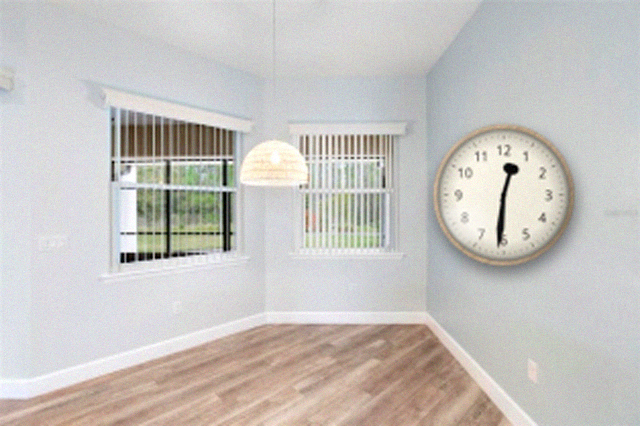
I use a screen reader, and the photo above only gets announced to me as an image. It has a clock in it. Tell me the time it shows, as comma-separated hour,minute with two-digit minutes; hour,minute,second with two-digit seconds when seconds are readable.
12,31
